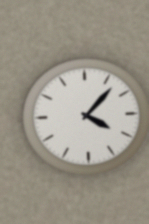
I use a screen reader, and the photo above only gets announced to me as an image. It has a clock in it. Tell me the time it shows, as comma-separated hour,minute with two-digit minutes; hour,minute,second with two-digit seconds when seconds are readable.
4,07
